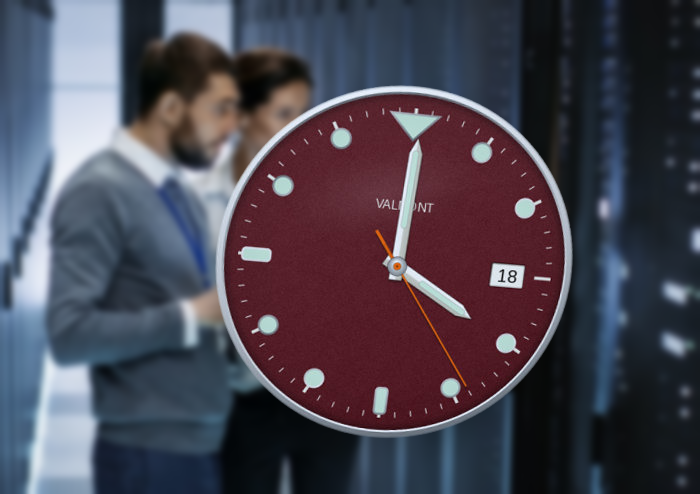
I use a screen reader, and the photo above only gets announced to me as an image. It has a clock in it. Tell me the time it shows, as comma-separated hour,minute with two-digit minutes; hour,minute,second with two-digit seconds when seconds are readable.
4,00,24
